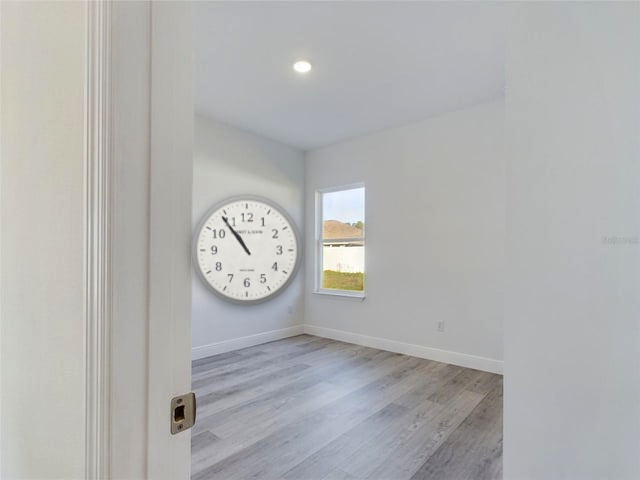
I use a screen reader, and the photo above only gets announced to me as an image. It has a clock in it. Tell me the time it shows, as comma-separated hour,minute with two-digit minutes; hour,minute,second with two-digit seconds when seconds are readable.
10,54
